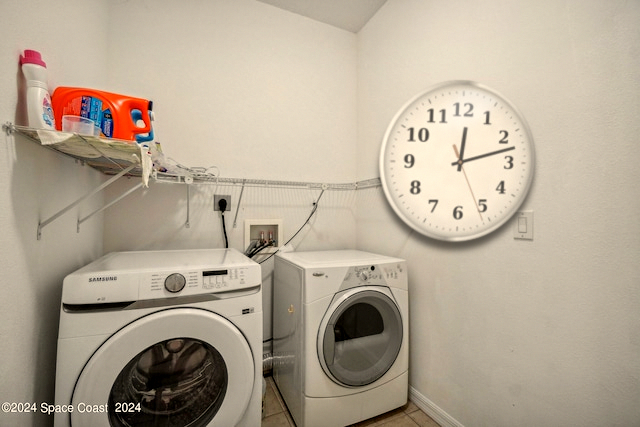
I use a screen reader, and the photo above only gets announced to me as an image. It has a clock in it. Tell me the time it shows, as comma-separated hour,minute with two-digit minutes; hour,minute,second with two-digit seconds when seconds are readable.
12,12,26
